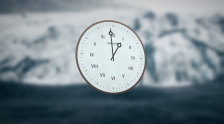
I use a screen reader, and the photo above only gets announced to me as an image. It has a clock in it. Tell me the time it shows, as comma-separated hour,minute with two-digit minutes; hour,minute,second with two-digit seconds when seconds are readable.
12,59
